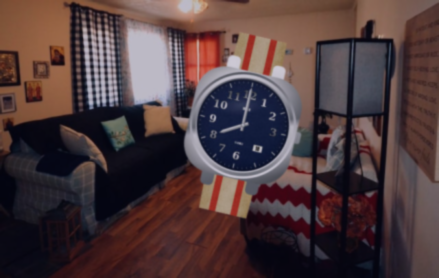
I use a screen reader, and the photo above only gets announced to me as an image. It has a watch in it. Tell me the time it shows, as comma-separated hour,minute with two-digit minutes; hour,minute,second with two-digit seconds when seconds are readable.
8,00
